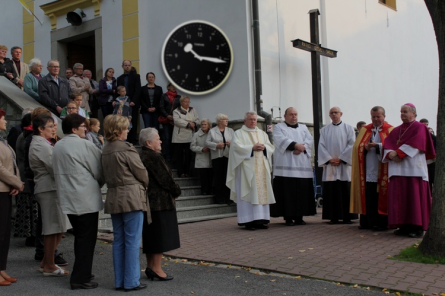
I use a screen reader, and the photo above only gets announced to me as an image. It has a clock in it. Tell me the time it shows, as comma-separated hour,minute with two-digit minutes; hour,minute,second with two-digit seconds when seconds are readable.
10,16
